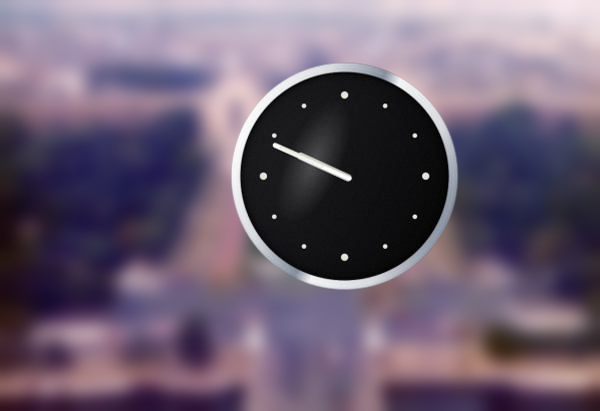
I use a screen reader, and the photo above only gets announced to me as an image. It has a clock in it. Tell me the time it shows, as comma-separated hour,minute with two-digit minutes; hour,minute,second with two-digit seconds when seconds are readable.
9,49
